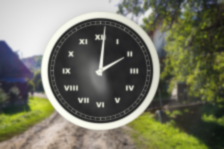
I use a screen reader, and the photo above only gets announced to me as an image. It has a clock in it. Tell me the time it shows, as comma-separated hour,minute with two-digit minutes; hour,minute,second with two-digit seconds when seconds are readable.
2,01
